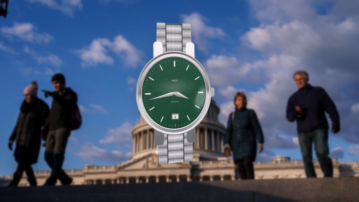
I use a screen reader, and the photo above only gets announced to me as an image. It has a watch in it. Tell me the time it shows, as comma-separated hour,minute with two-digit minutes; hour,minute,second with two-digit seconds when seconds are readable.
3,43
